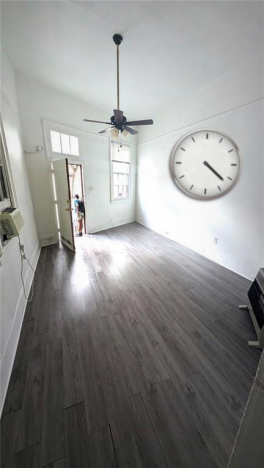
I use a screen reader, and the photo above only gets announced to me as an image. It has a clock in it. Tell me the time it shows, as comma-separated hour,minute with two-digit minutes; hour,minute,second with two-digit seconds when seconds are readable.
4,22
